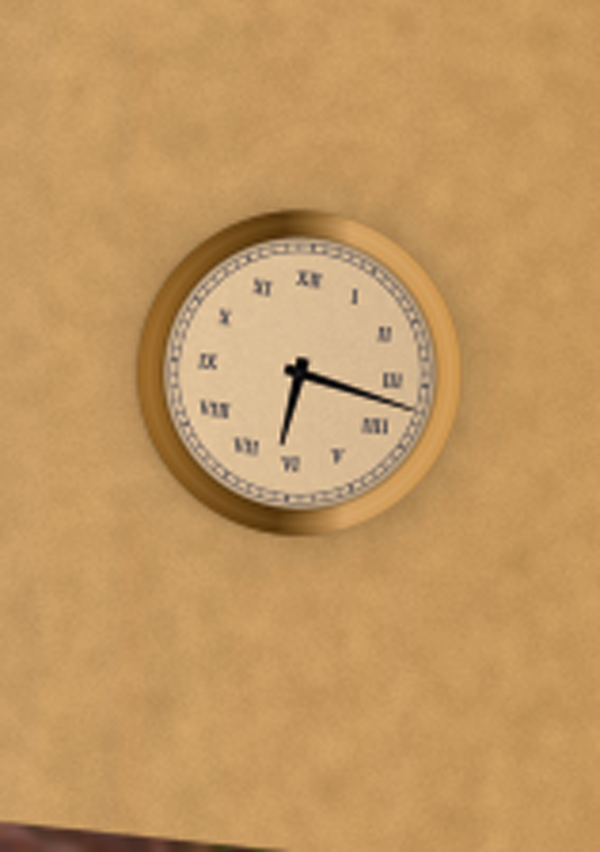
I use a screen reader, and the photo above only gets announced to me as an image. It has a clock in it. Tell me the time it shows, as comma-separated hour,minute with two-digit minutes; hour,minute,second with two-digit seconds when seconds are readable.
6,17
